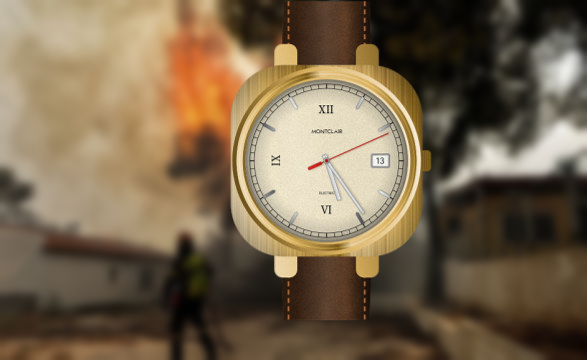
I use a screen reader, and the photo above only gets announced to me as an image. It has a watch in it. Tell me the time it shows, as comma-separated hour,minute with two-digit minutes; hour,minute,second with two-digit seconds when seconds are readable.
5,24,11
